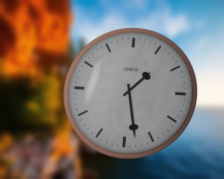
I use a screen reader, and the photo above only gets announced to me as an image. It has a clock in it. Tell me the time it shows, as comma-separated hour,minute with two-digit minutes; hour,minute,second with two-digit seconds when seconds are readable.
1,28
